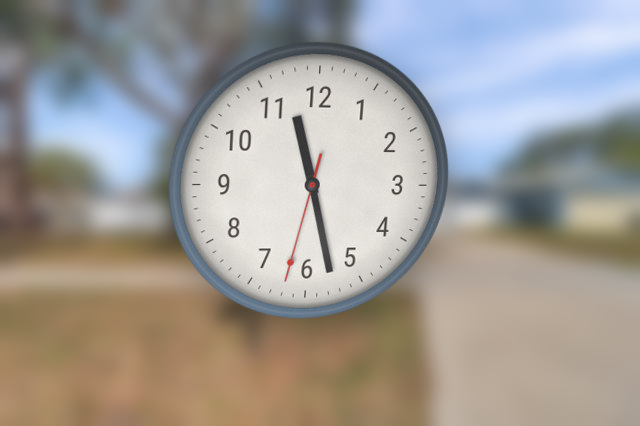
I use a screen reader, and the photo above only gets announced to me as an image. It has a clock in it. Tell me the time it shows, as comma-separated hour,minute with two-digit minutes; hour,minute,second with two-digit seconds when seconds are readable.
11,27,32
